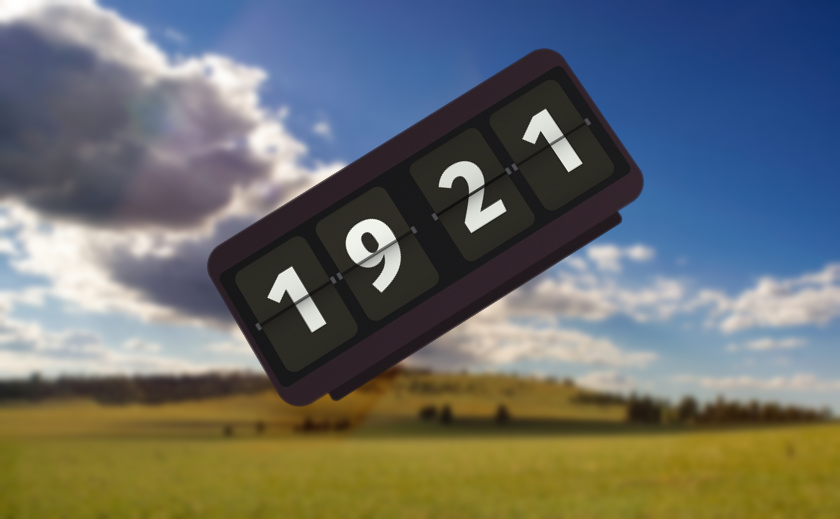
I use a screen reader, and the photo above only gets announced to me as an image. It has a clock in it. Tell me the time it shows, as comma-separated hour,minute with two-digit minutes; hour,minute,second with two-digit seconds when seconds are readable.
19,21
